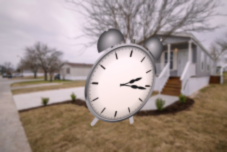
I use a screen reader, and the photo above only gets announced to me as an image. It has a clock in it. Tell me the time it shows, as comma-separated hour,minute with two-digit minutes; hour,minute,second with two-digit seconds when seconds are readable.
2,16
